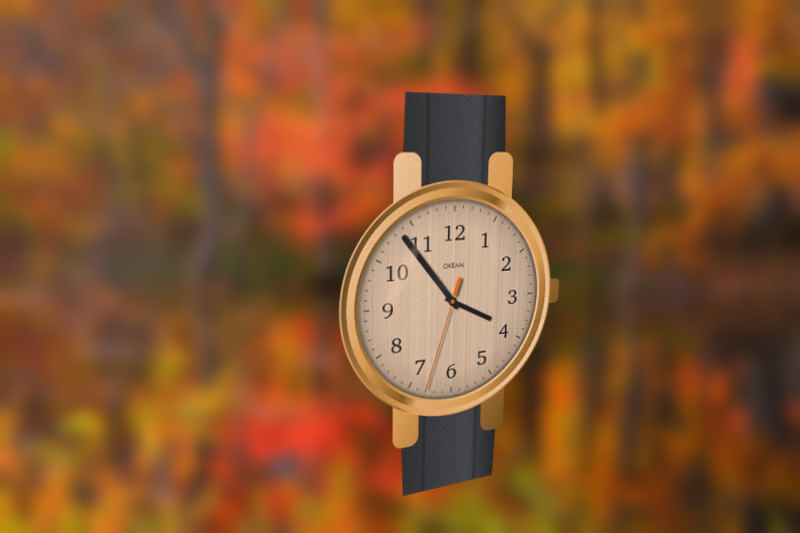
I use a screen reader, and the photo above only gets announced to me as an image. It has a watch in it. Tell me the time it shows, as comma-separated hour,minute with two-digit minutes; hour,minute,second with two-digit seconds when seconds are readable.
3,53,33
